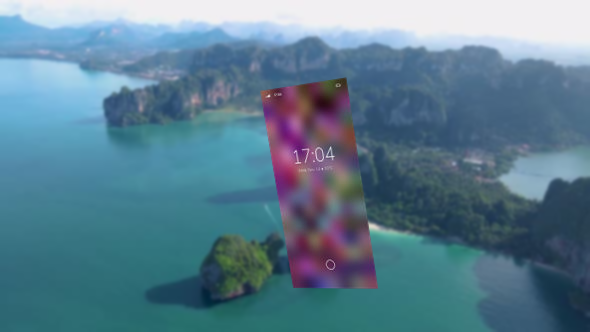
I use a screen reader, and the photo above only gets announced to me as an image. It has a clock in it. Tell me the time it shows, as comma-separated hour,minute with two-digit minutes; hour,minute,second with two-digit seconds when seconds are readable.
17,04
